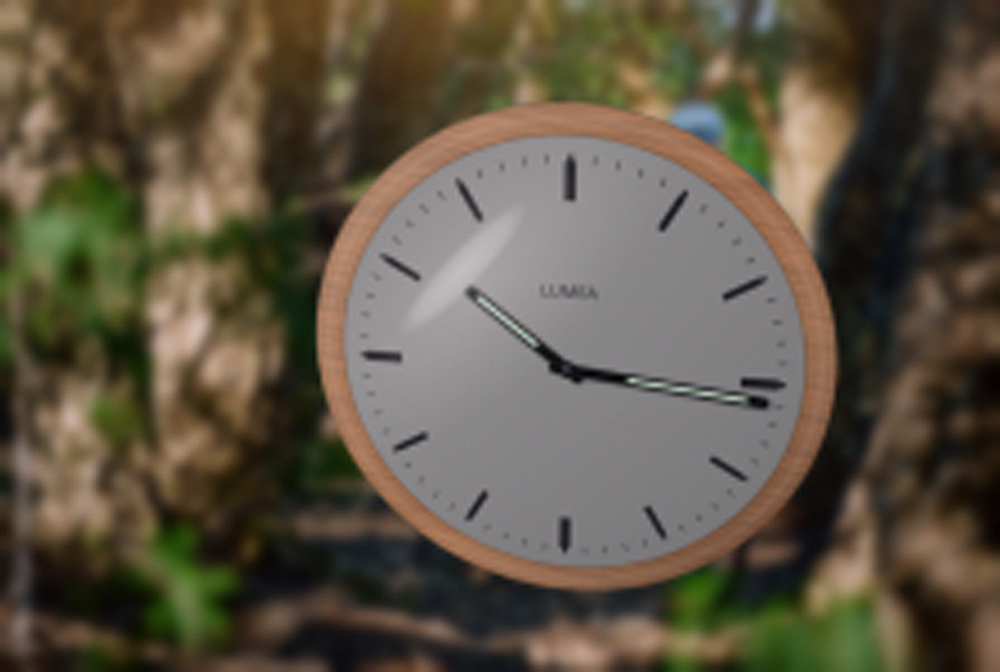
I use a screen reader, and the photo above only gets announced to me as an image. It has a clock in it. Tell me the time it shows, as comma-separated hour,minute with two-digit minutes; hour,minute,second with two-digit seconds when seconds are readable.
10,16
